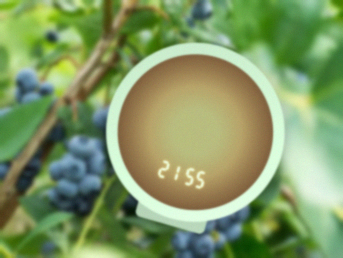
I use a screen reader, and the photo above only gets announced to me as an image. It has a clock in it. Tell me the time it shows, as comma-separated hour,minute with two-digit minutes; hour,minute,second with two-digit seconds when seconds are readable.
21,55
